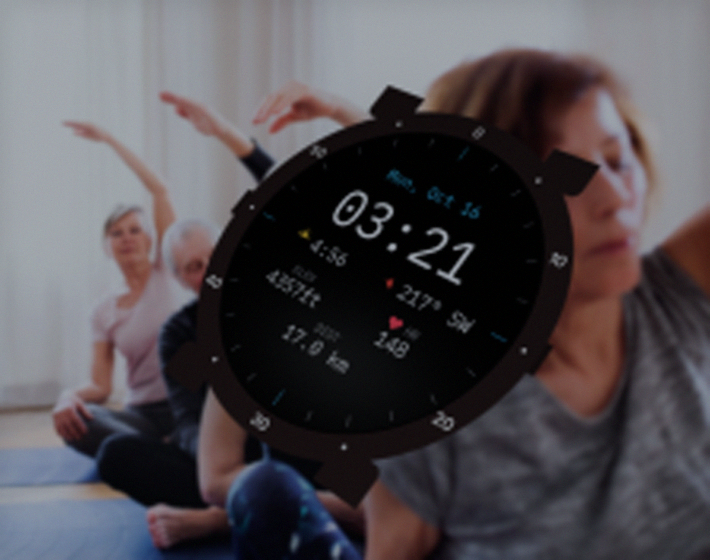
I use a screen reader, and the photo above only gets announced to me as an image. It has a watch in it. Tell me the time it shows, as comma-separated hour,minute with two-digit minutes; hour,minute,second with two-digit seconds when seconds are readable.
3,21
